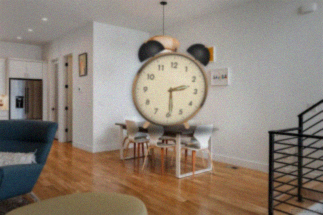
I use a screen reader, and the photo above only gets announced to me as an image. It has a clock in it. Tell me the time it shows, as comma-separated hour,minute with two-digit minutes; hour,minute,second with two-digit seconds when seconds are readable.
2,29
